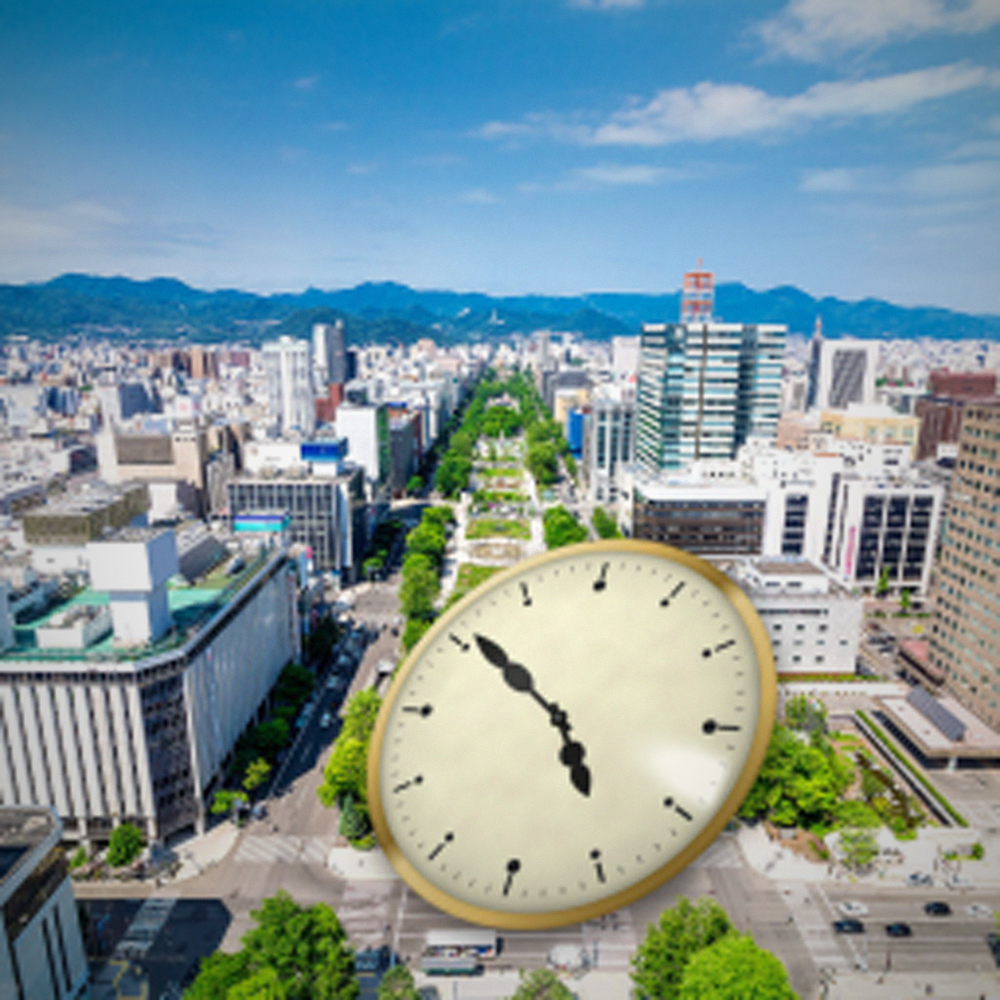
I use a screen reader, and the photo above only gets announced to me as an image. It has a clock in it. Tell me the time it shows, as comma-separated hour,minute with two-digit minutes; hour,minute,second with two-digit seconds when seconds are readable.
4,51
